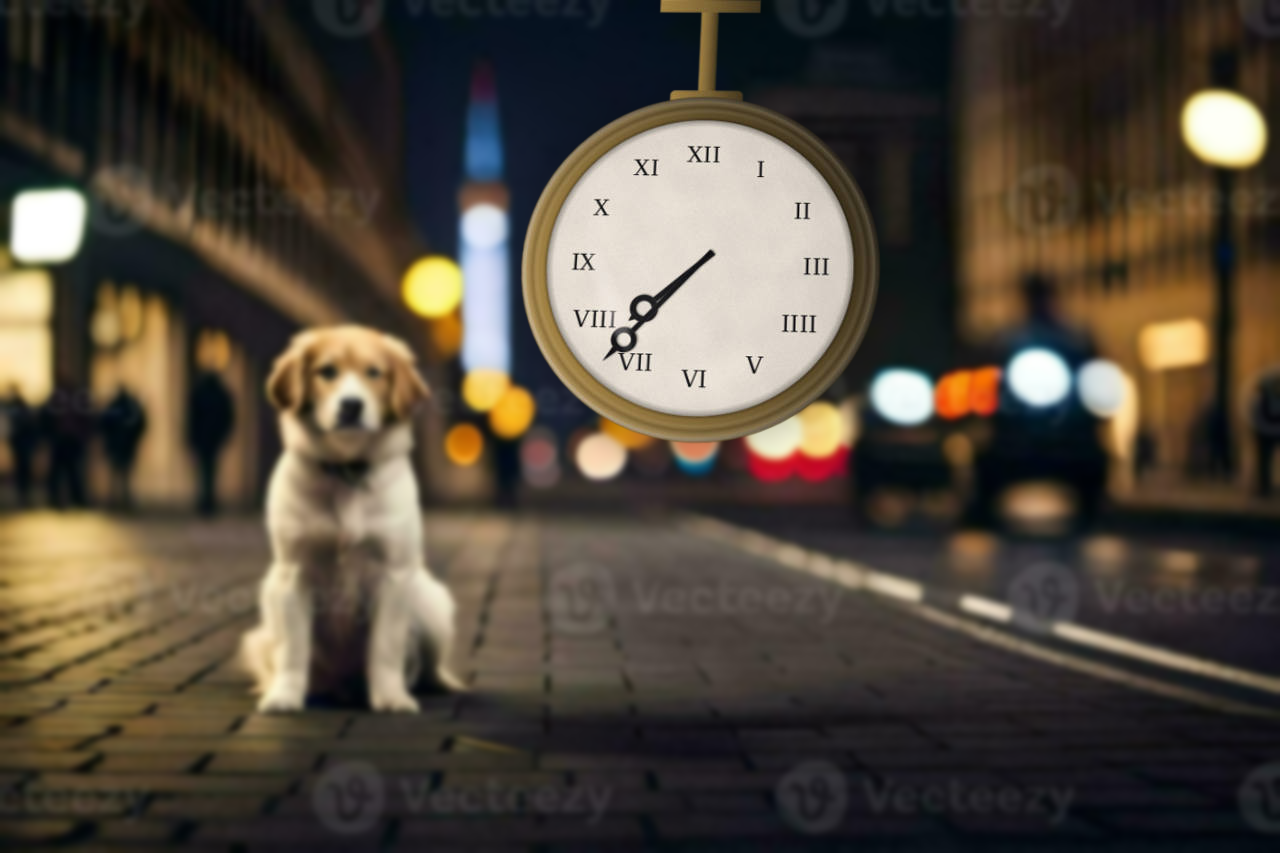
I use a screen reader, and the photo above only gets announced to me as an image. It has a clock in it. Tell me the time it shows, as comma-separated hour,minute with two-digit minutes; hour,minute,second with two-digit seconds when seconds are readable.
7,37
